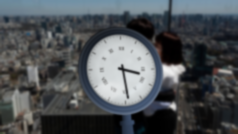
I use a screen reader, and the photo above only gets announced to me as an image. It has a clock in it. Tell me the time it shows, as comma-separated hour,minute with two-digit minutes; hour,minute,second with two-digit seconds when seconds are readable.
3,29
